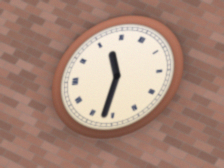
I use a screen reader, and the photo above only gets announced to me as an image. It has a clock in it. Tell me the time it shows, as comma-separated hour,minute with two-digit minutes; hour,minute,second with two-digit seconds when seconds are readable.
10,27
